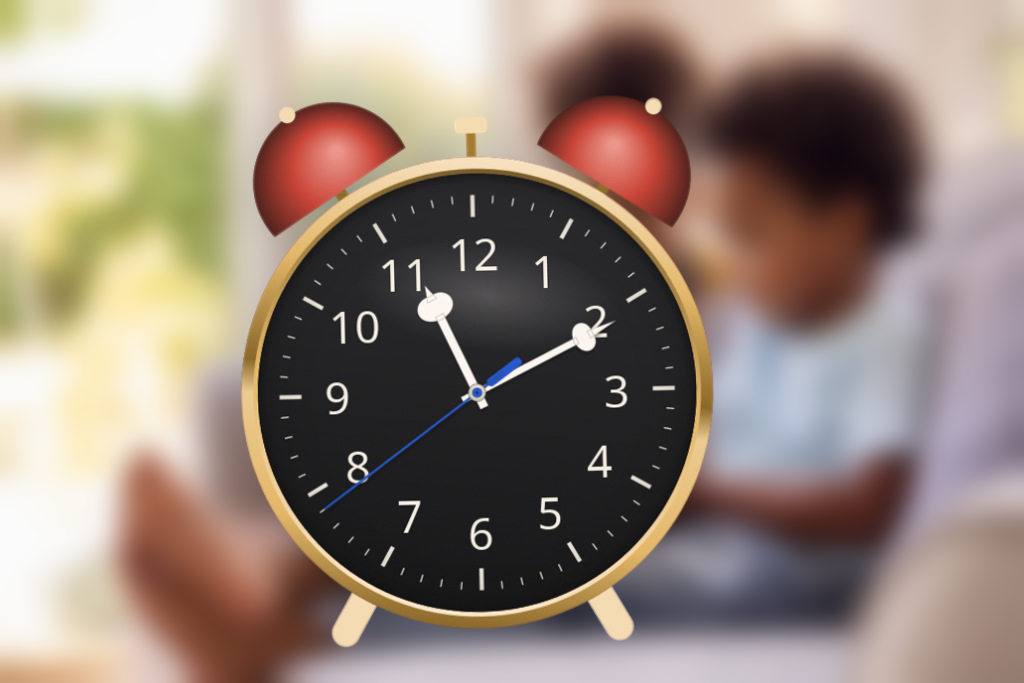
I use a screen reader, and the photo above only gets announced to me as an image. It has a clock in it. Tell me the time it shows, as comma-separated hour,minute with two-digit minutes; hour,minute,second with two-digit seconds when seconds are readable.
11,10,39
